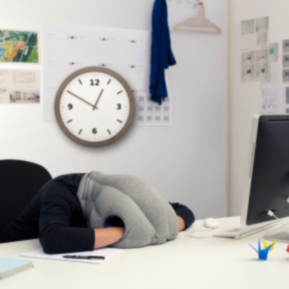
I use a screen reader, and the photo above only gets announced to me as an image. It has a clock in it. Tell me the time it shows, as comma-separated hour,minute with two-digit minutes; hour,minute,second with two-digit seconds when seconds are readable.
12,50
